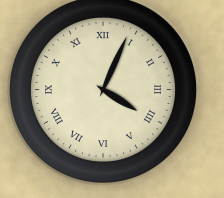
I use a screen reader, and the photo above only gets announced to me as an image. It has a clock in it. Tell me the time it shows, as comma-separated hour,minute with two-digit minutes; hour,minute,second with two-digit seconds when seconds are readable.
4,04
